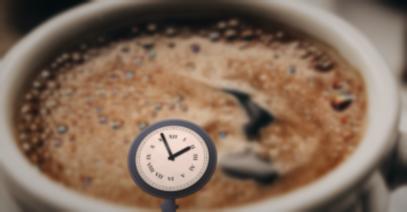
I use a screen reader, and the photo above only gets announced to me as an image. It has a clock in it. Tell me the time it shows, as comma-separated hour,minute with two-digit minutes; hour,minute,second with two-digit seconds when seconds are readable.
1,56
